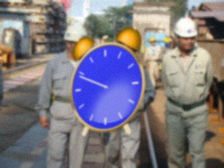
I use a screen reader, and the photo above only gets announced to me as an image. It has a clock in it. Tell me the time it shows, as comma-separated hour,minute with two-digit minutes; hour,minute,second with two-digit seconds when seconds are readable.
9,49
